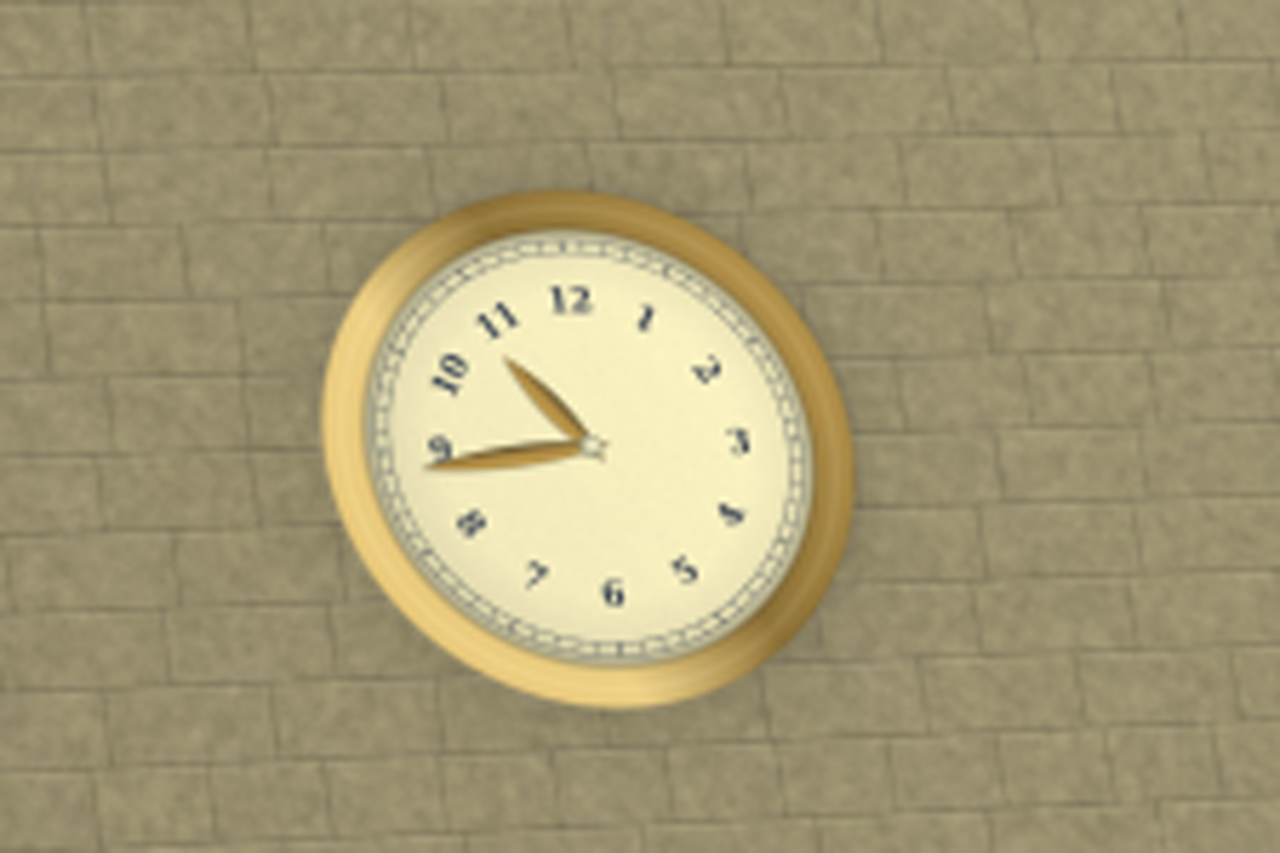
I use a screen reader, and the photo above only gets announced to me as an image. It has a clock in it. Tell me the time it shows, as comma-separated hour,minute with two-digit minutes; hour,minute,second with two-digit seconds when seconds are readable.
10,44
